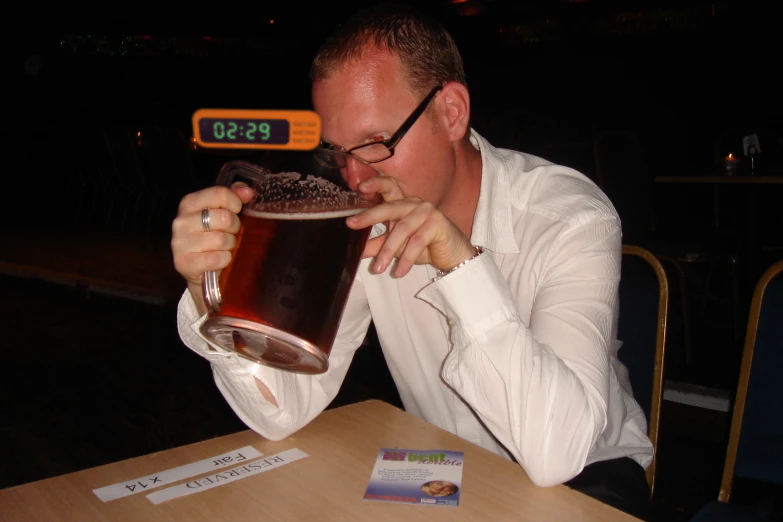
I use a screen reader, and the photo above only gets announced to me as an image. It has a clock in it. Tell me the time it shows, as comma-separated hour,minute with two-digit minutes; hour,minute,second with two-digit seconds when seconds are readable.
2,29
